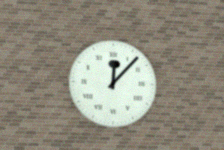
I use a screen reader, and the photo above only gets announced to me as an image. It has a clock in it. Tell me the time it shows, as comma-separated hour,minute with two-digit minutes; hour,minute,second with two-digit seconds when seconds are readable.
12,07
